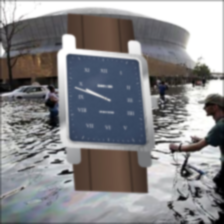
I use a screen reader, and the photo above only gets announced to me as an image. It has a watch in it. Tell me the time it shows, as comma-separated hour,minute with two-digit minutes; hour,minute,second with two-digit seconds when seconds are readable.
9,48
